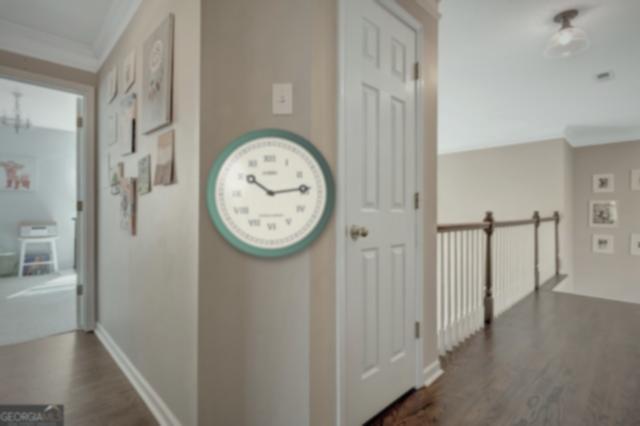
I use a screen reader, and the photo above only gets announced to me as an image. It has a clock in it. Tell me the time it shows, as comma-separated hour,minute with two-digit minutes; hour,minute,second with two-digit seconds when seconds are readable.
10,14
